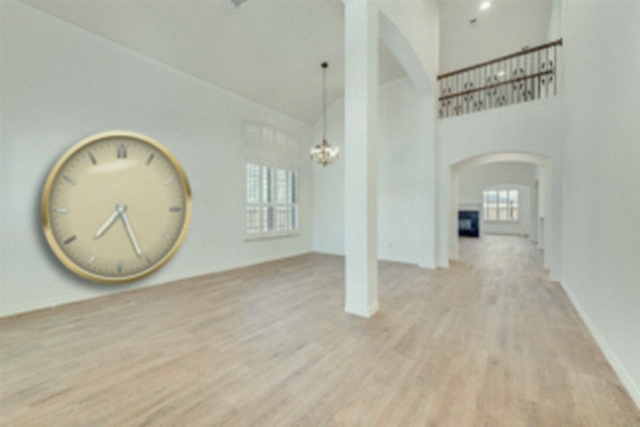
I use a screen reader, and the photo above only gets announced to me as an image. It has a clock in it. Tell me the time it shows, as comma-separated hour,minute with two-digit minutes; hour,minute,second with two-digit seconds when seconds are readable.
7,26
